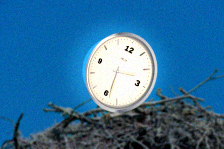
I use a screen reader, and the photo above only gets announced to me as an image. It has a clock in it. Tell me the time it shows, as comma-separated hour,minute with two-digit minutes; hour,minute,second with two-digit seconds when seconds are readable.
2,28
